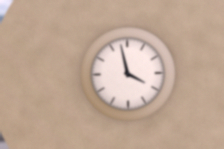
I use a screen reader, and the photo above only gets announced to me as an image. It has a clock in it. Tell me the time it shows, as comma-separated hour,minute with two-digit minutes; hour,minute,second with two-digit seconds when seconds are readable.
3,58
